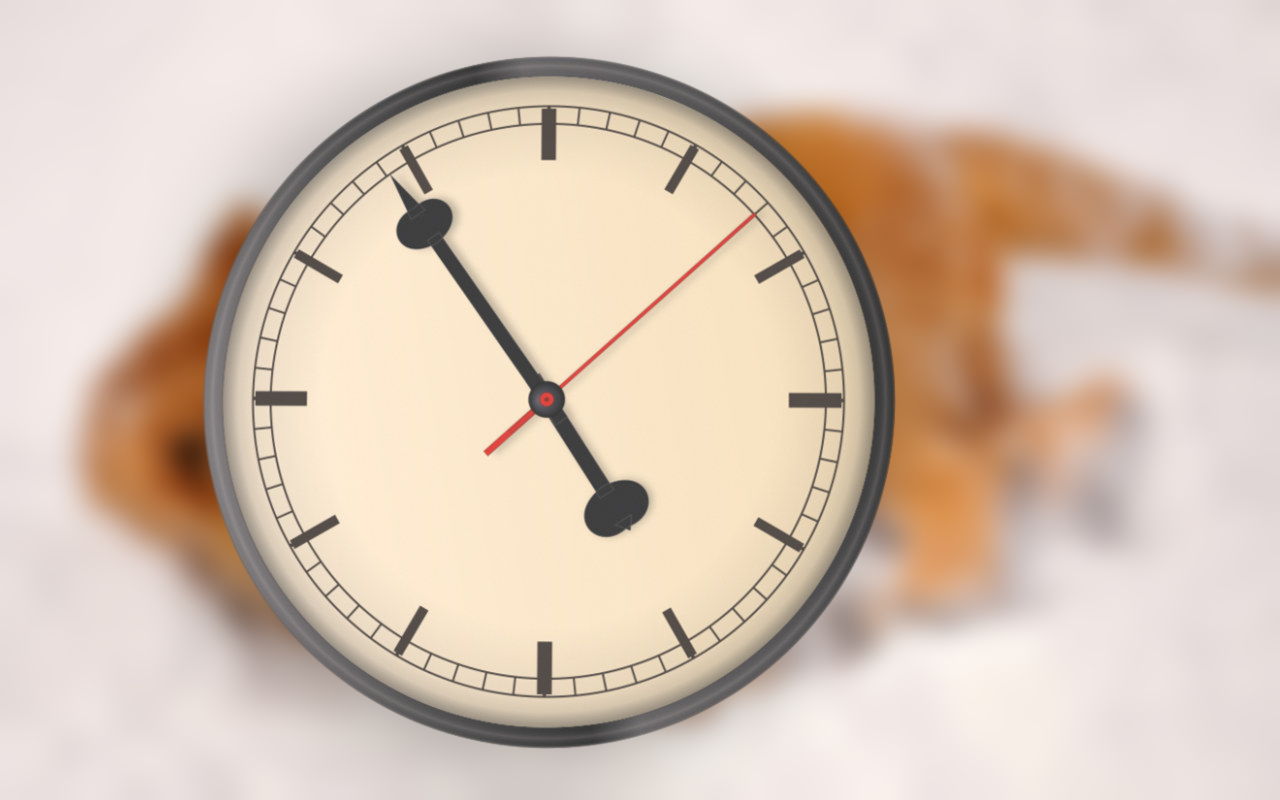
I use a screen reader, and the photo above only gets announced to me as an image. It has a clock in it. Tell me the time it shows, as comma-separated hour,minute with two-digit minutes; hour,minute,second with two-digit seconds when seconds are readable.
4,54,08
